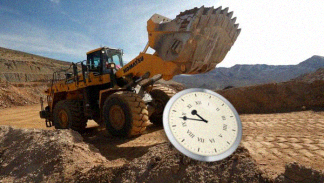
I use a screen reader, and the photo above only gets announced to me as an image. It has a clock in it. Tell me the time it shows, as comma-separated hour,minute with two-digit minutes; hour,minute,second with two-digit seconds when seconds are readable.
10,48
